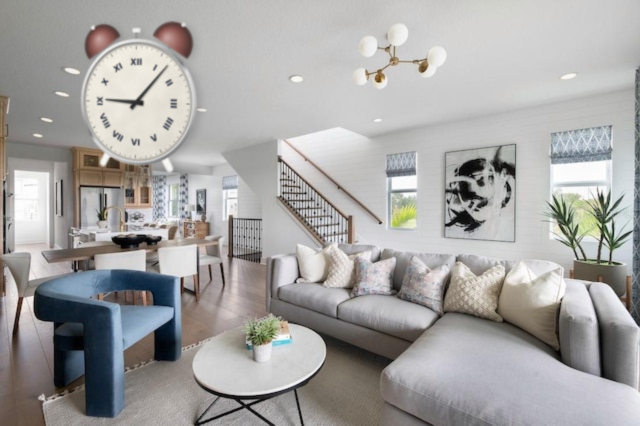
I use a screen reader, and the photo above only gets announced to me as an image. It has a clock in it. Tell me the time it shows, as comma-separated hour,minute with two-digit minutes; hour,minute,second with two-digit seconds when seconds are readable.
9,07
